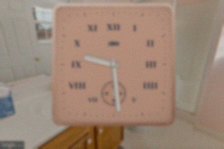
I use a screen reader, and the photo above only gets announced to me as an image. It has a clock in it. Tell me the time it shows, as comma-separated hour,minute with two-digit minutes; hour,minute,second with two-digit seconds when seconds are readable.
9,29
